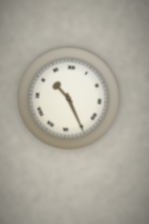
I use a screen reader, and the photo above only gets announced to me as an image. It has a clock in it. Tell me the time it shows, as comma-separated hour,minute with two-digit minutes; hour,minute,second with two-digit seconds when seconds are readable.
10,25
